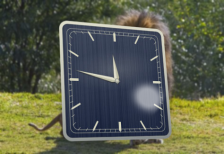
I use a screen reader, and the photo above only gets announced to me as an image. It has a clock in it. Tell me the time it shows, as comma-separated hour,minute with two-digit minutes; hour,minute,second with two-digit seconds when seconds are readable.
11,47
